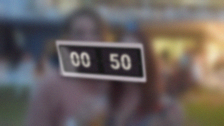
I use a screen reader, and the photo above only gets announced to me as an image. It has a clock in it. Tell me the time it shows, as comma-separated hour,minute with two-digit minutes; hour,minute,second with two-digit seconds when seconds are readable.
0,50
